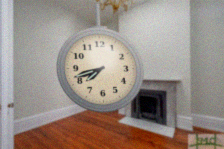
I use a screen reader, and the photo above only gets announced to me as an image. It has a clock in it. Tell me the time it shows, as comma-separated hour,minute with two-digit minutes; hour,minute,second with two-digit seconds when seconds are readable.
7,42
